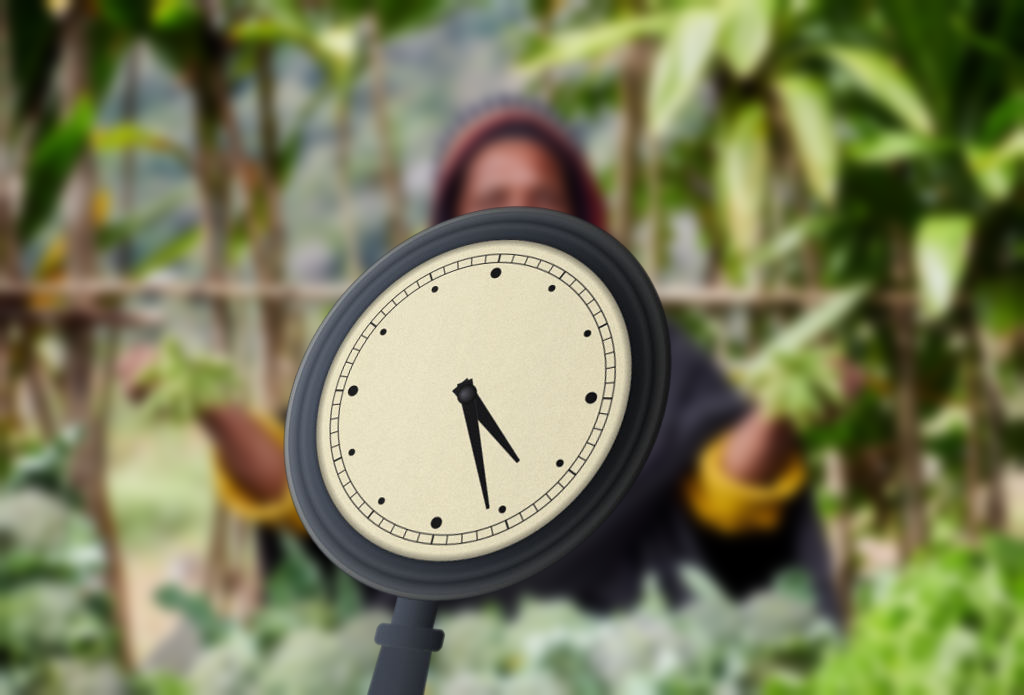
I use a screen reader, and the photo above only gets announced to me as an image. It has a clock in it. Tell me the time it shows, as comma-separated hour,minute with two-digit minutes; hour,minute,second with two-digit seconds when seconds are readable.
4,26
